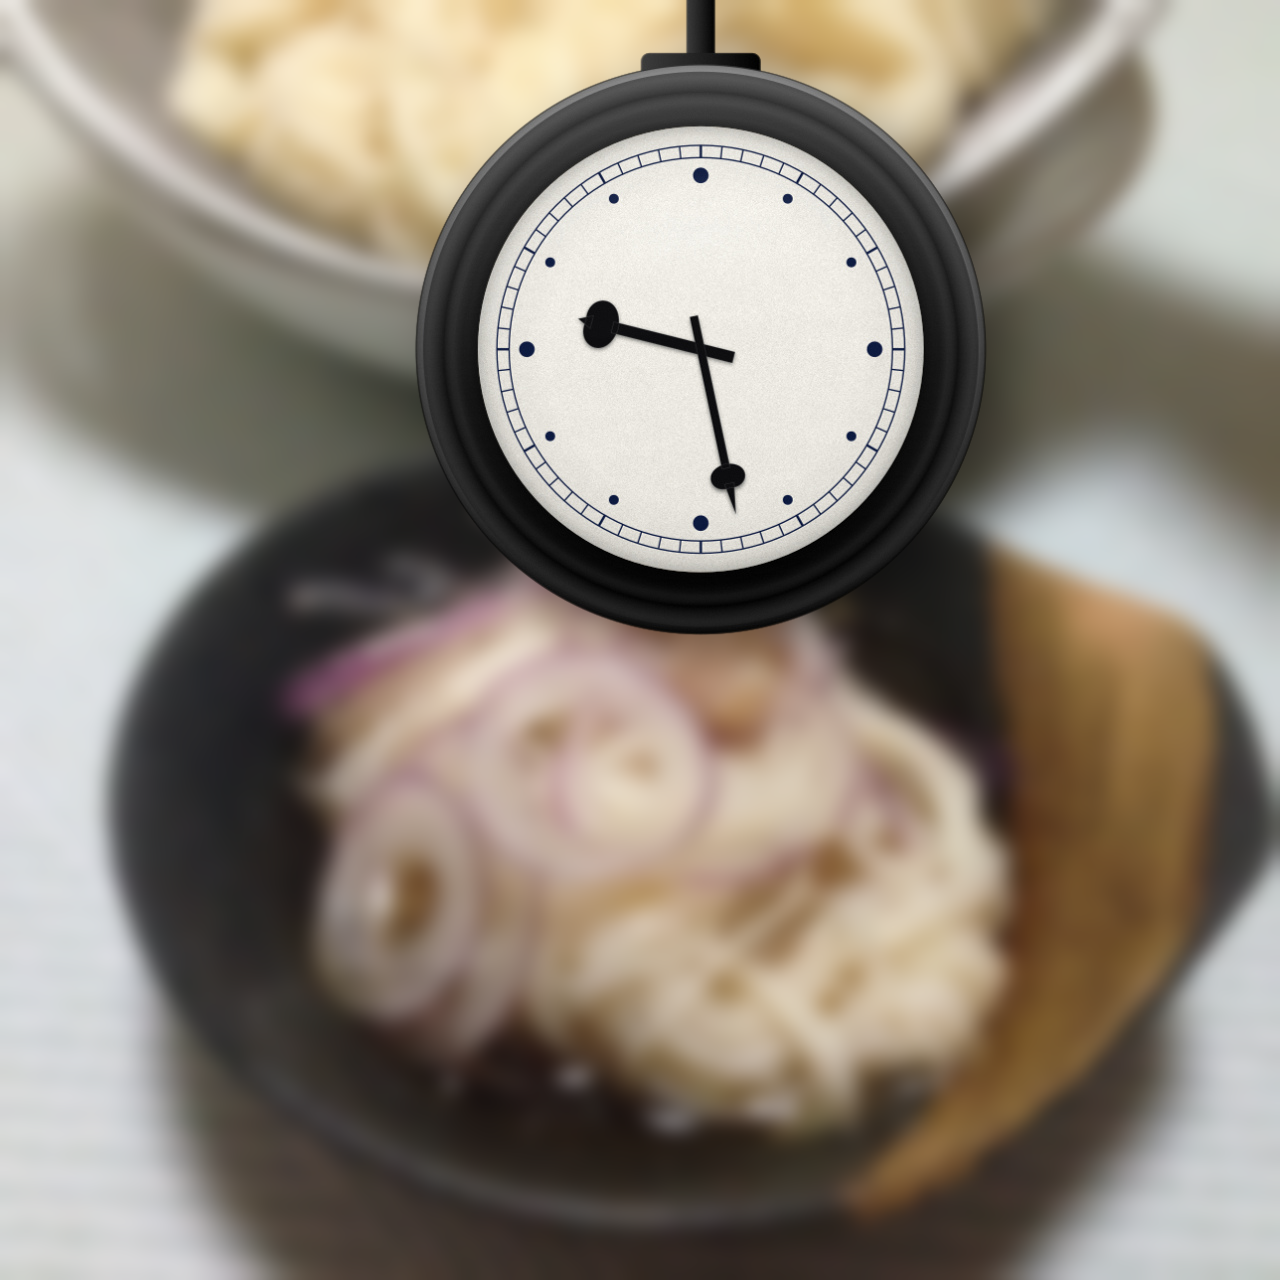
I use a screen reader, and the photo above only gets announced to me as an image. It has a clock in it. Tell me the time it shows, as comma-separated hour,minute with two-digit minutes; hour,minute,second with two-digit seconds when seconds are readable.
9,28
